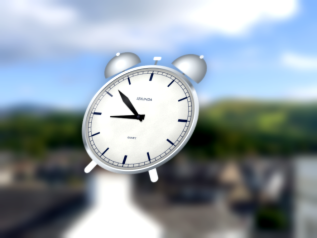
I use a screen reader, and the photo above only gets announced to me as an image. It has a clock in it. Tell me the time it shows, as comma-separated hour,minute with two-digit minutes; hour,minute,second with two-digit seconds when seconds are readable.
8,52
